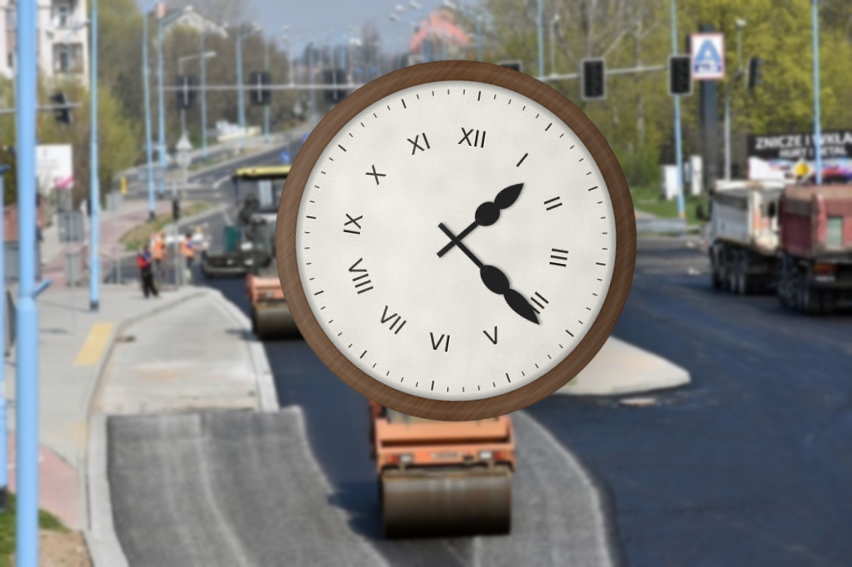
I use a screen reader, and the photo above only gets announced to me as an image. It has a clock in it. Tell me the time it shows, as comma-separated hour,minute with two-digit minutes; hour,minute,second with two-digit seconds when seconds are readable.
1,21
